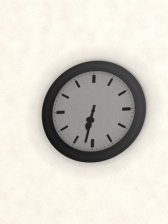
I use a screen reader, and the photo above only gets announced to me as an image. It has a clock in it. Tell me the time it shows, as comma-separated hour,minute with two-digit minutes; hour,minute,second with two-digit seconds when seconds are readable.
6,32
